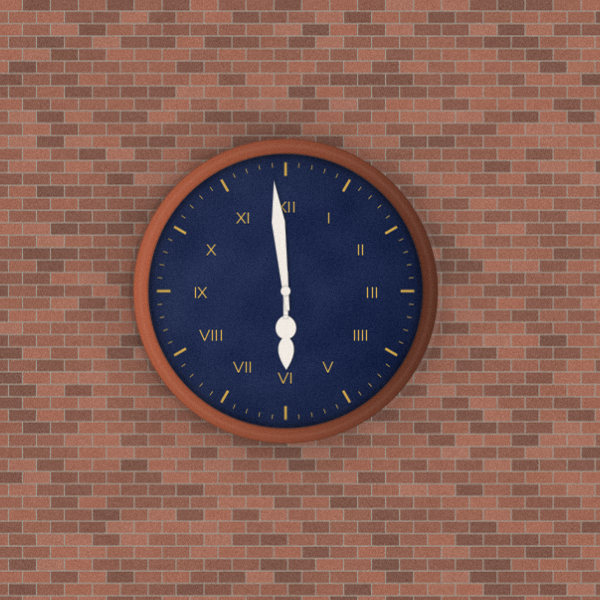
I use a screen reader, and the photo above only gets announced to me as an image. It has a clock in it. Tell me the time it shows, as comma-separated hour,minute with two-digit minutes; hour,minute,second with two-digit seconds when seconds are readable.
5,59
